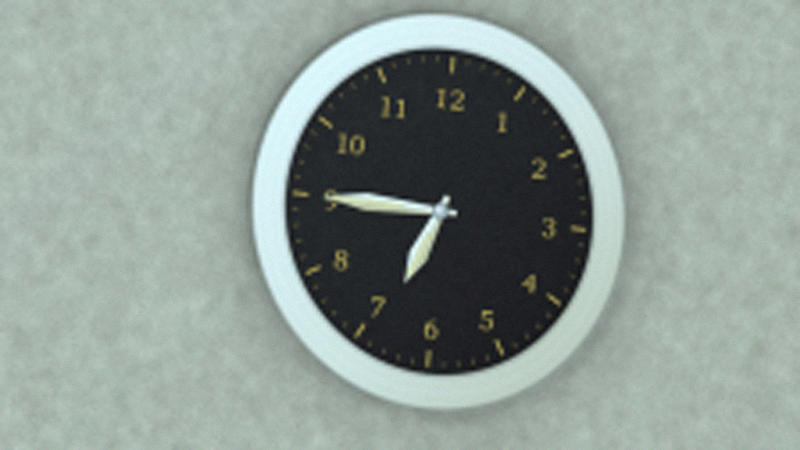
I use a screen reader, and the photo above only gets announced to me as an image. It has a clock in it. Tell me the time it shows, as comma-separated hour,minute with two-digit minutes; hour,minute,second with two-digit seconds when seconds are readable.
6,45
